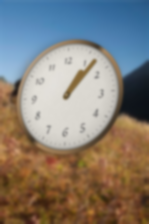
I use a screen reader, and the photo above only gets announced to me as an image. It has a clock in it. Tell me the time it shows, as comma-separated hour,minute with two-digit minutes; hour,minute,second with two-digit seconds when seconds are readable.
1,07
